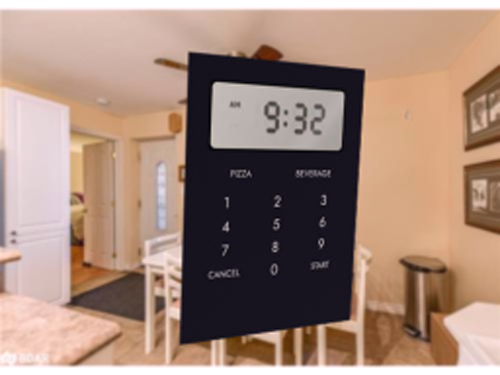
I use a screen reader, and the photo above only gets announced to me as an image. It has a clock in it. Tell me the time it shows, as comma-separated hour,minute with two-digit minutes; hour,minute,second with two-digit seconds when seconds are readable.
9,32
